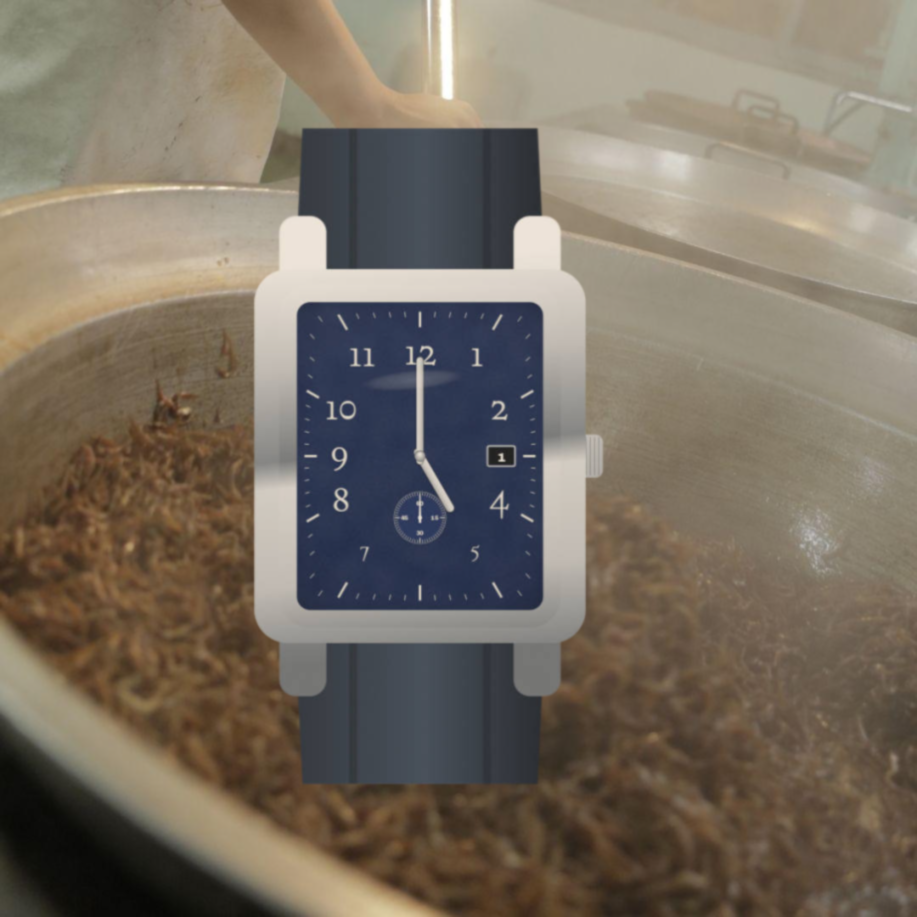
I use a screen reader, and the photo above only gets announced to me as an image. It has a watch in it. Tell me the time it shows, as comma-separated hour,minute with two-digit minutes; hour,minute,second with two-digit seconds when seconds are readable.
5,00
